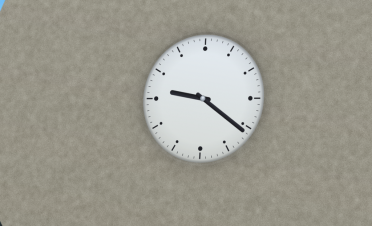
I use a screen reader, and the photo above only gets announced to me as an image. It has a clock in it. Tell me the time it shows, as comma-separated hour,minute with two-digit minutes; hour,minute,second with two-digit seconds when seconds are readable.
9,21
